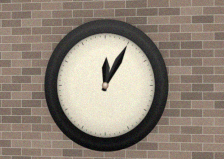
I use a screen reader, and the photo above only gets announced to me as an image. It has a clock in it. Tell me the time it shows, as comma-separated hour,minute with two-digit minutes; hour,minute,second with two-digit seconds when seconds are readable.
12,05
